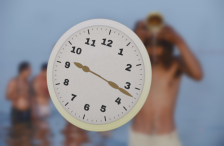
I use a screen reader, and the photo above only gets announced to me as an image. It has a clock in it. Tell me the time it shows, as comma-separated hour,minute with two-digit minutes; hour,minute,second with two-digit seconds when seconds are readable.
9,17
